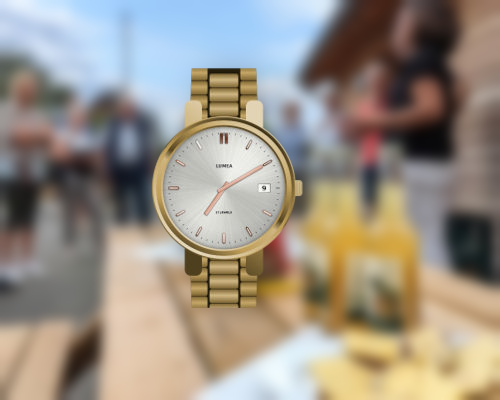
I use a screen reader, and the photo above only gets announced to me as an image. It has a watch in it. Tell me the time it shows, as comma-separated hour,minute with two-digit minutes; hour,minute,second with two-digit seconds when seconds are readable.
7,10
